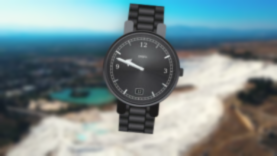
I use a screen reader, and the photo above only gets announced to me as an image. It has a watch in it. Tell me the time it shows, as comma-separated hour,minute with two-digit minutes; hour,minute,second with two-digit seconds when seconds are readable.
9,48
